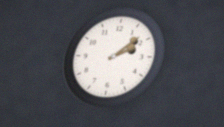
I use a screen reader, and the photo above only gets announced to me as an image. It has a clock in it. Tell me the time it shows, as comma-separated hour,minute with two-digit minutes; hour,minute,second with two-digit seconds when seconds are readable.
2,08
